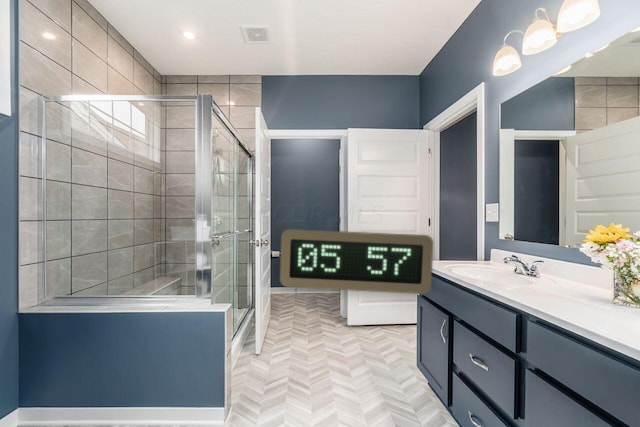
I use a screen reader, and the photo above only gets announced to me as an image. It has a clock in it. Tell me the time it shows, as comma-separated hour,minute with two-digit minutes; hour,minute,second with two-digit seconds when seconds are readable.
5,57
